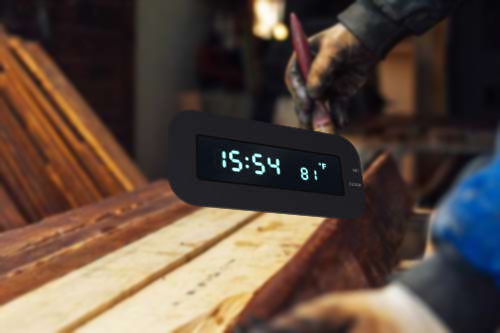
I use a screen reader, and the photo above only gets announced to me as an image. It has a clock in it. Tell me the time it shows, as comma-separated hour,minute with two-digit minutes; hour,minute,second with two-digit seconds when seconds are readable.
15,54
